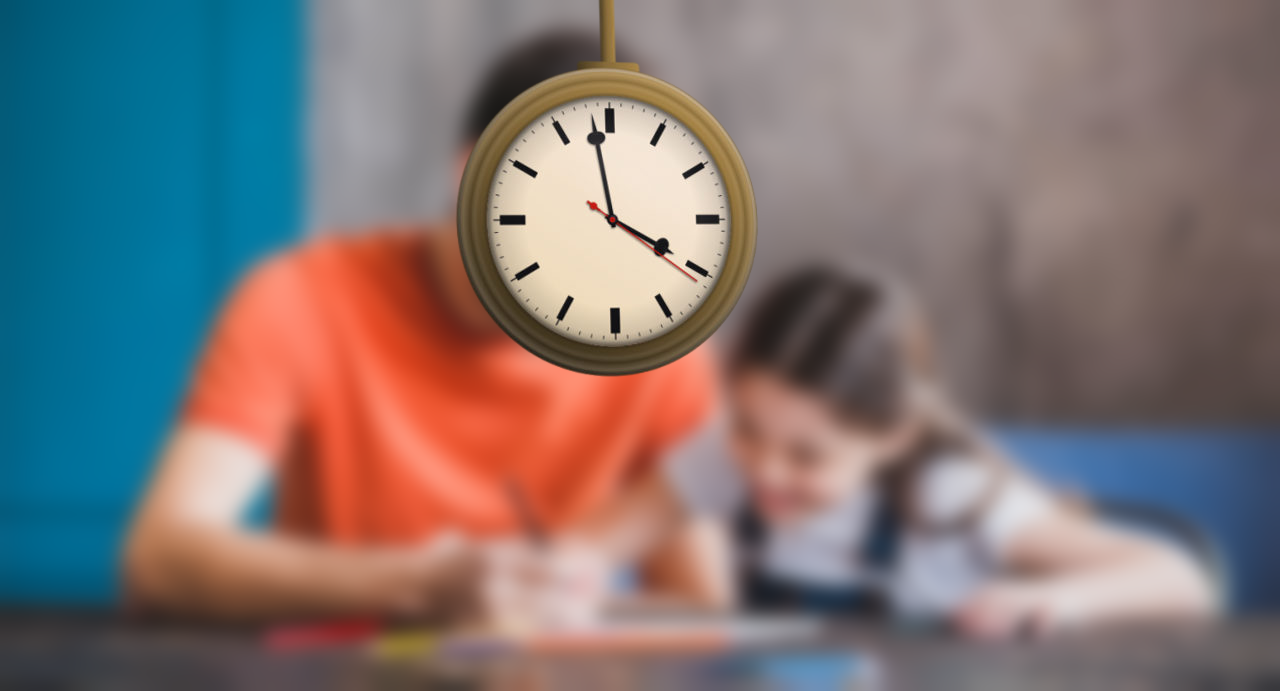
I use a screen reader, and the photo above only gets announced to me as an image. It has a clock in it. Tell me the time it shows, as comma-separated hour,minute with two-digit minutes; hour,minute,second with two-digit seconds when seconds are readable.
3,58,21
